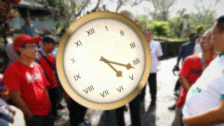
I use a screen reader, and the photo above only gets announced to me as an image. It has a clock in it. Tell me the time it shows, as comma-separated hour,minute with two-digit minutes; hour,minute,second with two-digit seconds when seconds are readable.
5,22
